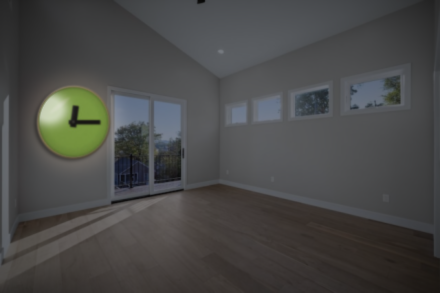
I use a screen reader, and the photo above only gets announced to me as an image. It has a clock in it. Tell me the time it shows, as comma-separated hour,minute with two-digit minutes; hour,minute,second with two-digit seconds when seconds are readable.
12,15
